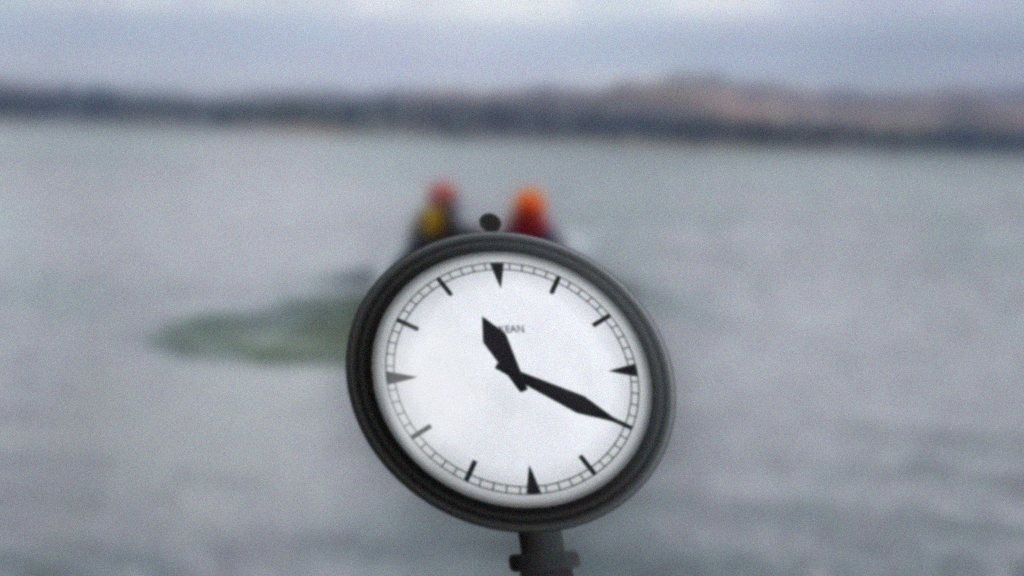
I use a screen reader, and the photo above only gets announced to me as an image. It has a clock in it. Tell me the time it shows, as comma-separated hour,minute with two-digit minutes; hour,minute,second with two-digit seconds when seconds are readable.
11,20
